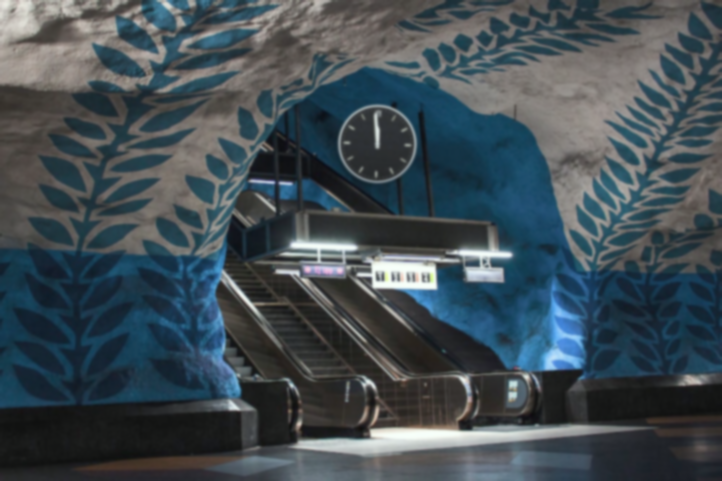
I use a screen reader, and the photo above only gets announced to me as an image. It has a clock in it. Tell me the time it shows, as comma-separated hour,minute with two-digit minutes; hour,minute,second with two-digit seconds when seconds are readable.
11,59
